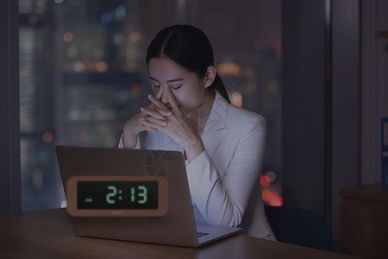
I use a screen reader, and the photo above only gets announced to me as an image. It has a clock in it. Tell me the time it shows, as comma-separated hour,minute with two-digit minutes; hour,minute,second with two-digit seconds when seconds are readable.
2,13
